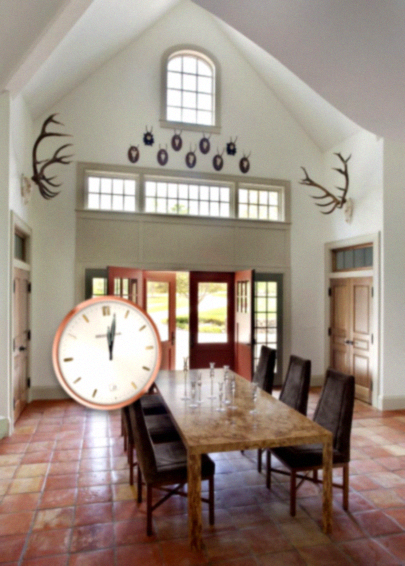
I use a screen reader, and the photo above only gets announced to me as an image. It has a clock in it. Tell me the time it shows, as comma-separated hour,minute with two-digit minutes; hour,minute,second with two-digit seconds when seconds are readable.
12,02
